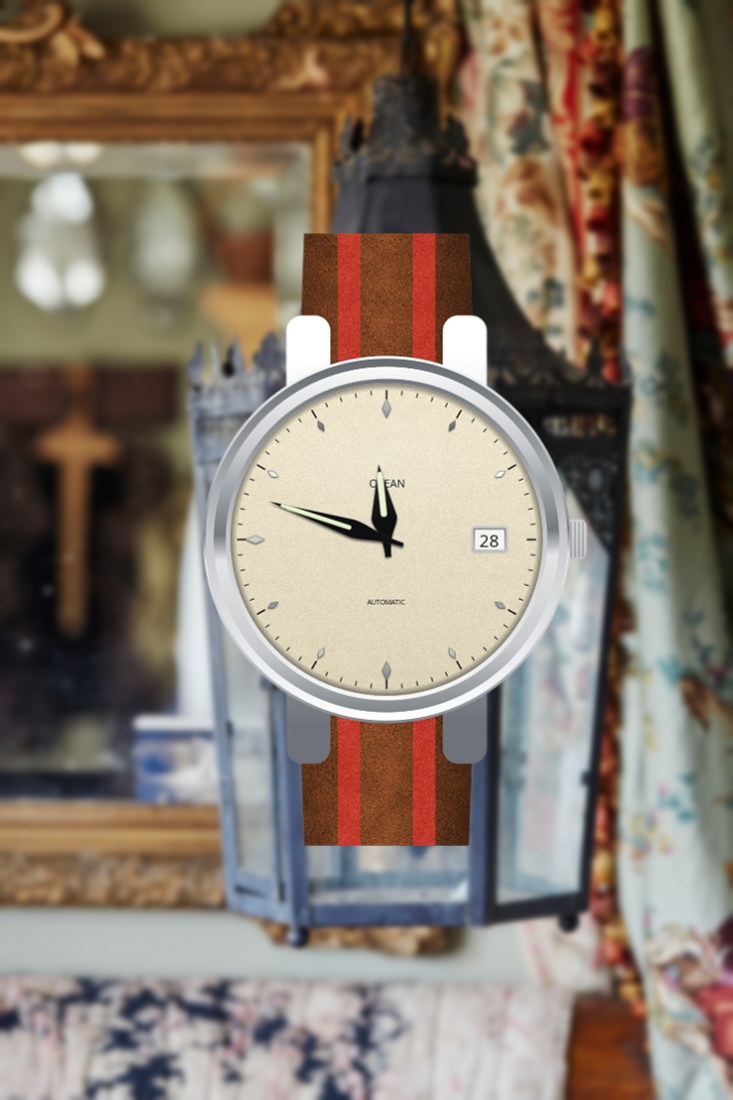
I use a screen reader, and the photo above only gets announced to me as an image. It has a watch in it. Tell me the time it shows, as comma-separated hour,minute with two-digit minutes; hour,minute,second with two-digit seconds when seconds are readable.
11,48
